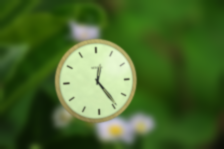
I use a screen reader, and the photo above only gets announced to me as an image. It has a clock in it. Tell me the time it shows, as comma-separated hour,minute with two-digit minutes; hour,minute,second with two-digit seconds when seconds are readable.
12,24
